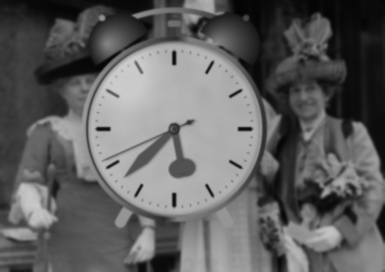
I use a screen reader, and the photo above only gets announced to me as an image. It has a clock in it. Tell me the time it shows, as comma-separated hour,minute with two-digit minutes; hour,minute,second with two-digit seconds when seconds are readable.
5,37,41
